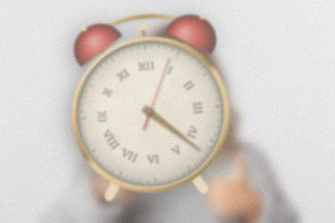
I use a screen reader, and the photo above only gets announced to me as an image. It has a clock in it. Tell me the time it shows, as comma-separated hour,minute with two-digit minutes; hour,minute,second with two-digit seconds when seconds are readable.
4,22,04
